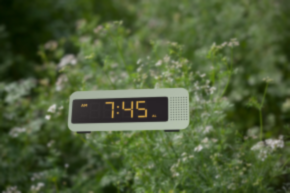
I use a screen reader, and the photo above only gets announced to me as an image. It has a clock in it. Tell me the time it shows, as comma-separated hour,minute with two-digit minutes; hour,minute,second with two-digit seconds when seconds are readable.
7,45
